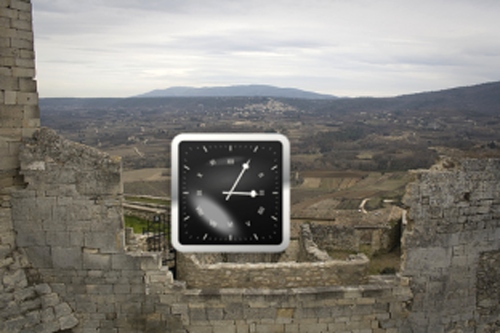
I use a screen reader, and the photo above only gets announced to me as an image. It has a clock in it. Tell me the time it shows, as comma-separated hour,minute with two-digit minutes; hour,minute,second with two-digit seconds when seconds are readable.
3,05
